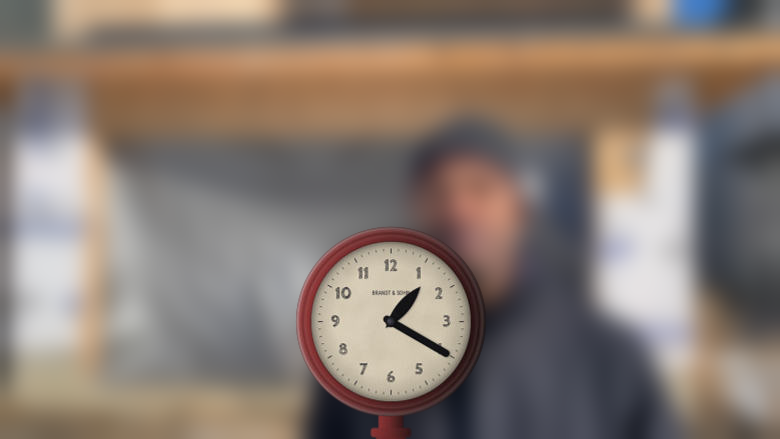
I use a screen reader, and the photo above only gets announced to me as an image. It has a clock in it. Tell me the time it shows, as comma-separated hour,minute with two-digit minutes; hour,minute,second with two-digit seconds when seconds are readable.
1,20
